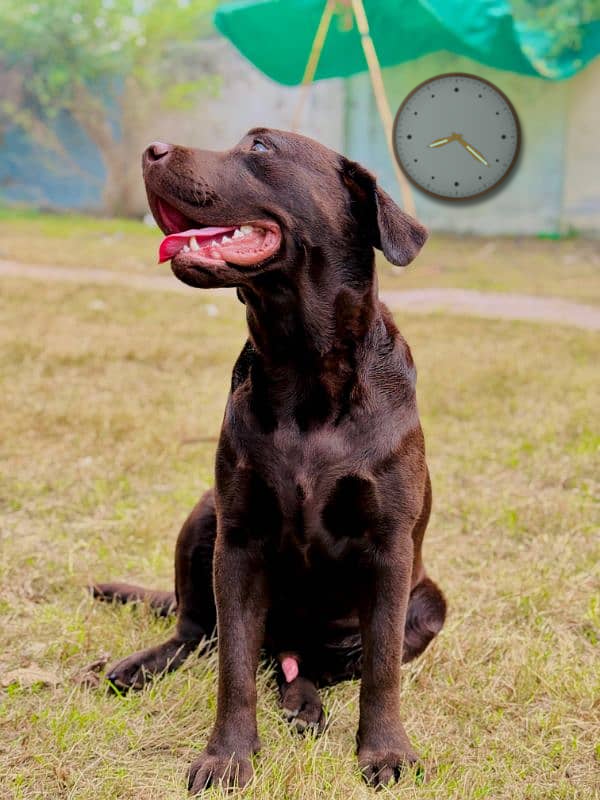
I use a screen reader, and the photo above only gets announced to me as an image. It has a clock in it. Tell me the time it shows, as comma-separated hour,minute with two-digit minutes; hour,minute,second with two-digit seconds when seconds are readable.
8,22
